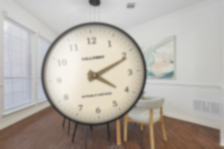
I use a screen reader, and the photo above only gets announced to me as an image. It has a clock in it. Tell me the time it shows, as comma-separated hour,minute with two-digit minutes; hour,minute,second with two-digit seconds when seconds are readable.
4,11
